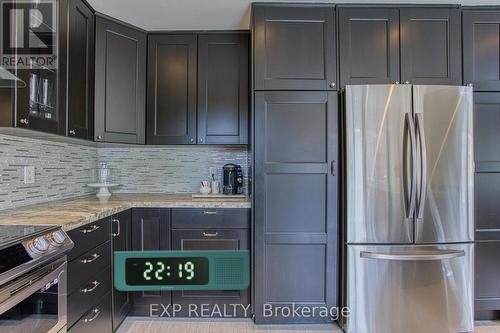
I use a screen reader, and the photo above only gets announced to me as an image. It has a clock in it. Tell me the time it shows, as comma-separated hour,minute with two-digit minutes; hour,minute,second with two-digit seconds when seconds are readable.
22,19
